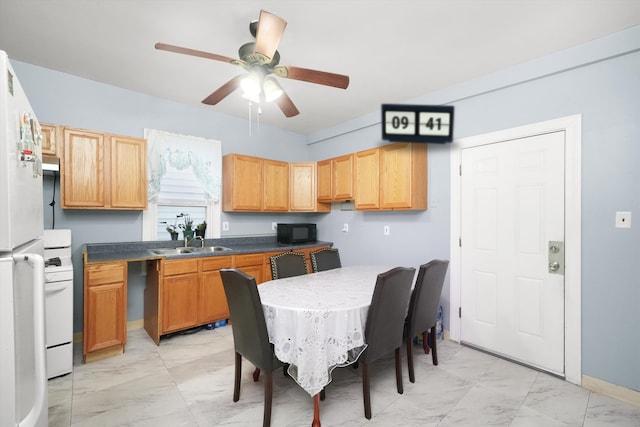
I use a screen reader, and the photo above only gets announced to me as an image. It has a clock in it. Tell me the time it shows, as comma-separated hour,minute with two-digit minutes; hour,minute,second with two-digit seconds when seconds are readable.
9,41
